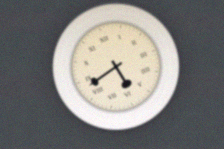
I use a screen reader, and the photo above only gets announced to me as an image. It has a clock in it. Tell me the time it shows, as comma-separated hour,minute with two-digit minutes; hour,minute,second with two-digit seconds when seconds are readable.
5,43
